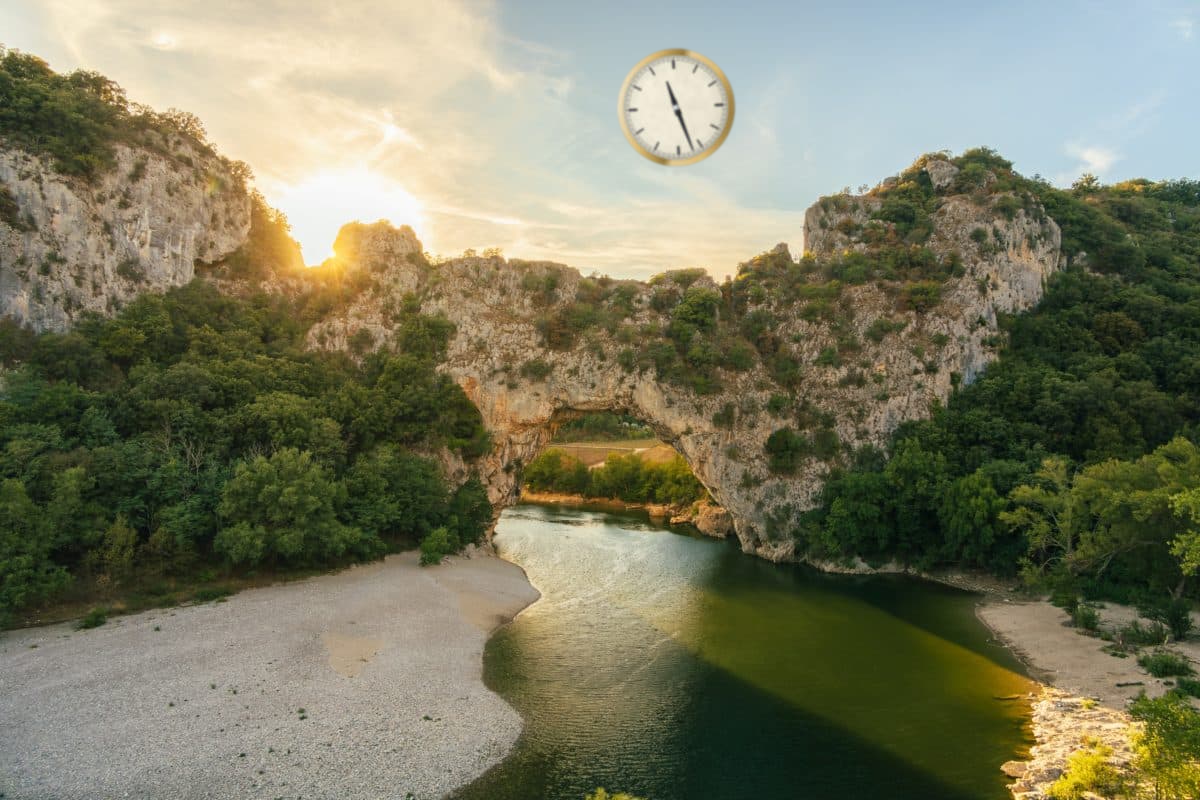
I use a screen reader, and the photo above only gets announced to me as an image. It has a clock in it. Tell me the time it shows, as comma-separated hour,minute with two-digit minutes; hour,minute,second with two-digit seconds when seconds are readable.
11,27
